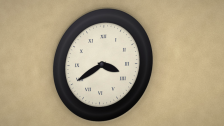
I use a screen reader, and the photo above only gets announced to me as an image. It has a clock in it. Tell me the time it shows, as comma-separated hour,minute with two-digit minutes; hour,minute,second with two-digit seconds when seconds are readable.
3,40
